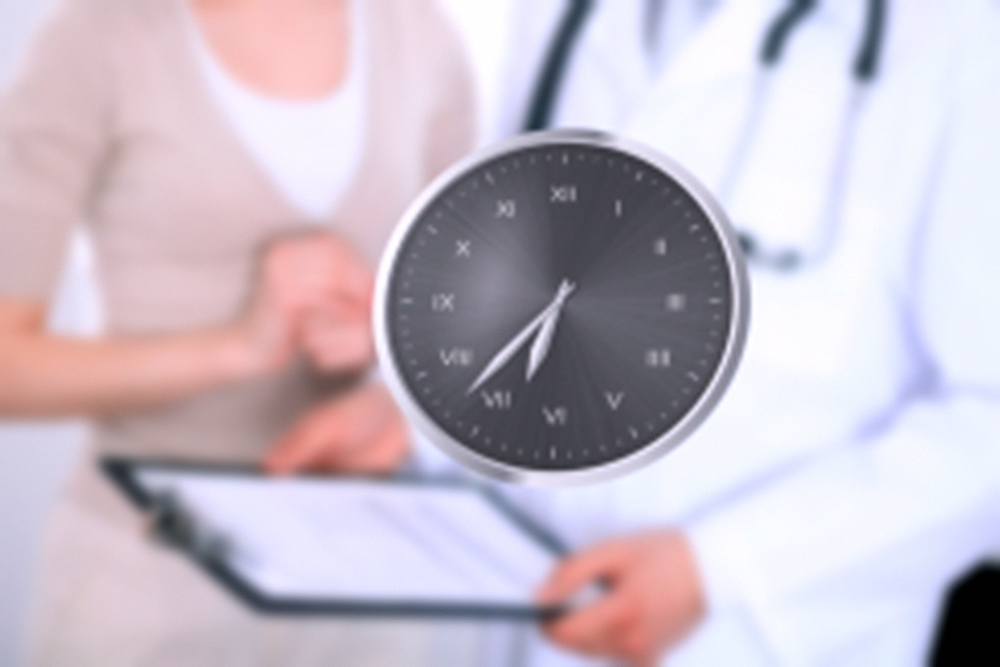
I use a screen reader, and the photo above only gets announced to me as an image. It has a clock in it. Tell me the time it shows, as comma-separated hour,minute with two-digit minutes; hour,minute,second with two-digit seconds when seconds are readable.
6,37
